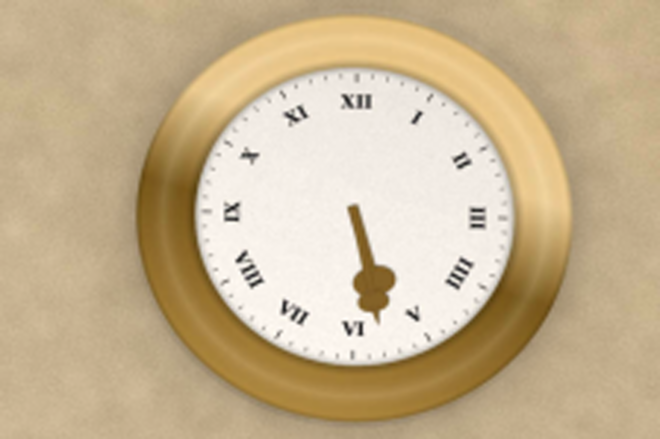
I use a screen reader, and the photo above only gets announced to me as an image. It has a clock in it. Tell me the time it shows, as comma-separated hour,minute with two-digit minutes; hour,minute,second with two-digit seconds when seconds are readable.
5,28
